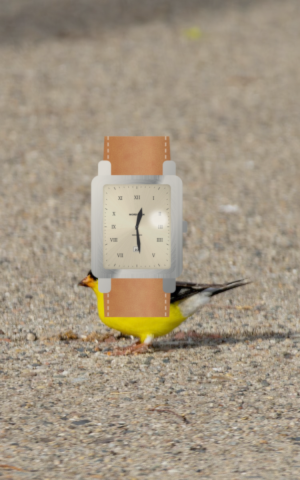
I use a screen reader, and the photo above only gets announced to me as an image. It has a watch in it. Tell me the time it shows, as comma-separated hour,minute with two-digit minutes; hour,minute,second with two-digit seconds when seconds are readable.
12,29
